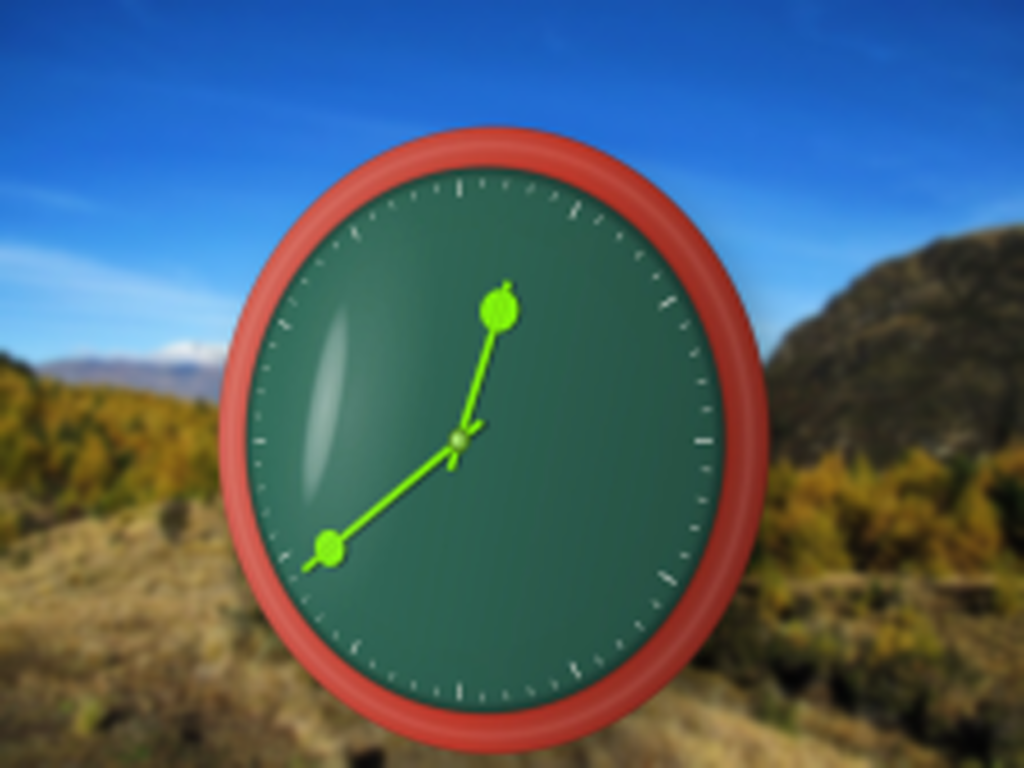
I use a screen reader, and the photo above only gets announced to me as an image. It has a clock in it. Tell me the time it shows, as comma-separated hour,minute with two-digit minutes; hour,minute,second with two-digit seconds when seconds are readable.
12,39
